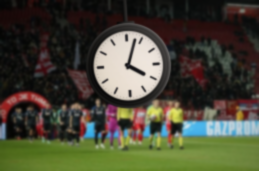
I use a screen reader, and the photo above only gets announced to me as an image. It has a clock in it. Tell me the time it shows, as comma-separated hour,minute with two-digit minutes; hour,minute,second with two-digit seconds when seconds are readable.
4,03
